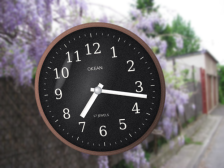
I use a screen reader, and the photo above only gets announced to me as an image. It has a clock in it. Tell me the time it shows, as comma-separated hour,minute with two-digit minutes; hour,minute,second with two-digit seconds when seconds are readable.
7,17
